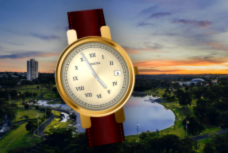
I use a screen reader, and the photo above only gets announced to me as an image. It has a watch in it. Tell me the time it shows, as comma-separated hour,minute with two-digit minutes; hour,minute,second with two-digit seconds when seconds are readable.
4,56
